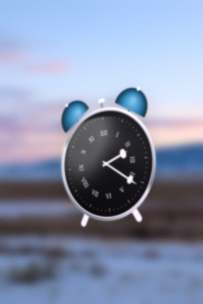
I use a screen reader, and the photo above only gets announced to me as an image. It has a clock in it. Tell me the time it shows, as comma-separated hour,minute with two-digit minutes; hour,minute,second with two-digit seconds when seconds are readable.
2,21
